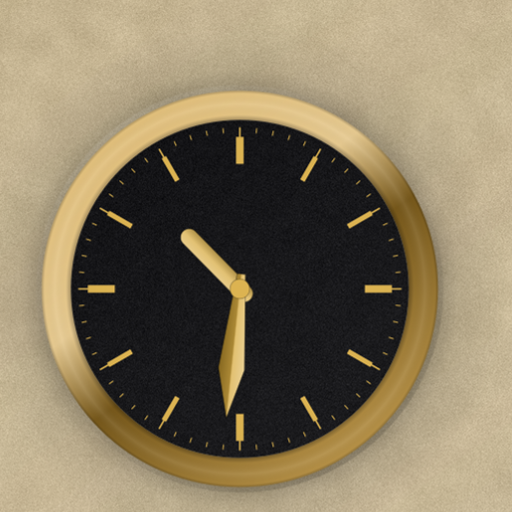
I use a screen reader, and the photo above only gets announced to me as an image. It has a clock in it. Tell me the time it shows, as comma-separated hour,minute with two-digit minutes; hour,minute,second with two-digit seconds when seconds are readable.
10,31
